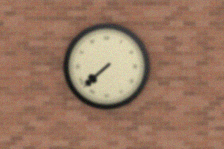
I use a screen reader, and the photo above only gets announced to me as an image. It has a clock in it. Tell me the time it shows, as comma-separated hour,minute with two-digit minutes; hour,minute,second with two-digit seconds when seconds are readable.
7,38
